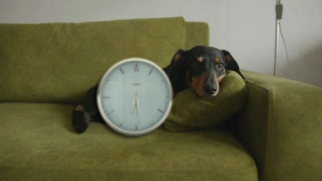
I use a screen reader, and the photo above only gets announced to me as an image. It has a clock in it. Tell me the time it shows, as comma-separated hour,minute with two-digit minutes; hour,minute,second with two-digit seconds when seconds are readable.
6,29
